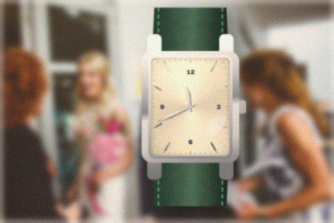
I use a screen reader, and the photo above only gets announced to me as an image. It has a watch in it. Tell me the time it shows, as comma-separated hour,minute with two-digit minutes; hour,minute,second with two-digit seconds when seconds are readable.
11,41
